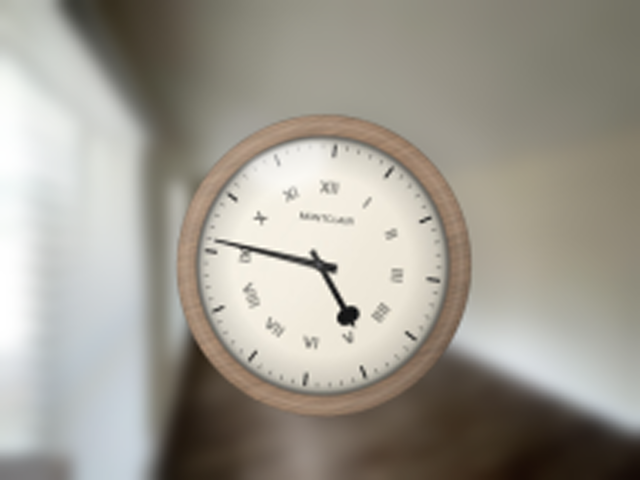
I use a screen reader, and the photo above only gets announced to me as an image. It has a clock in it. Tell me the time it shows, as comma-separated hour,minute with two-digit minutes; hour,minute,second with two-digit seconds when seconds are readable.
4,46
